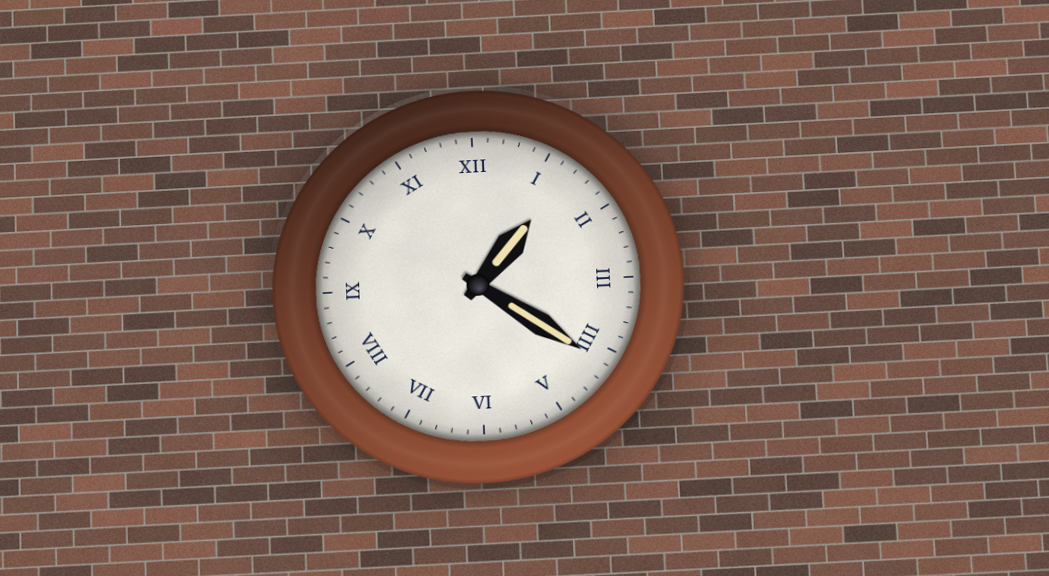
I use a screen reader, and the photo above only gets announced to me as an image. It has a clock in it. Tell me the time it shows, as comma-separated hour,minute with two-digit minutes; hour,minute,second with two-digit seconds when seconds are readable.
1,21
